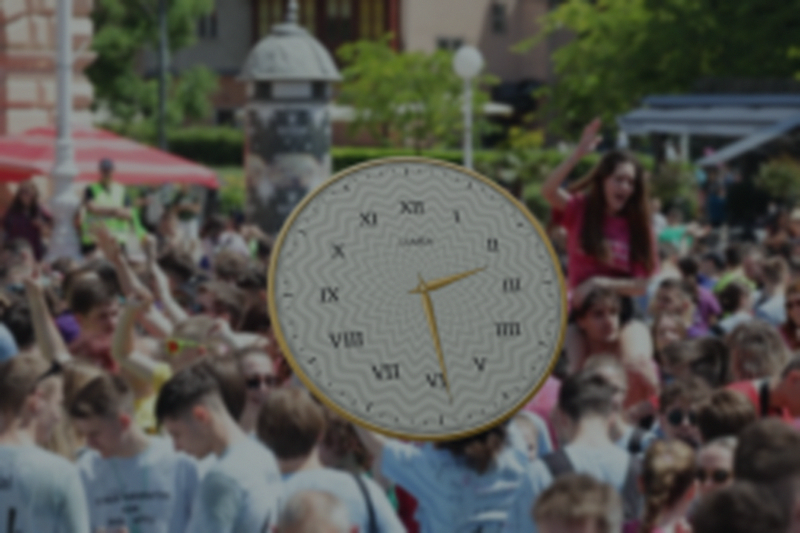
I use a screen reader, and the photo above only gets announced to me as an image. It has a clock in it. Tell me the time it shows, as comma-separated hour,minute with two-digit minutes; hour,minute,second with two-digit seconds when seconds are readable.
2,29
